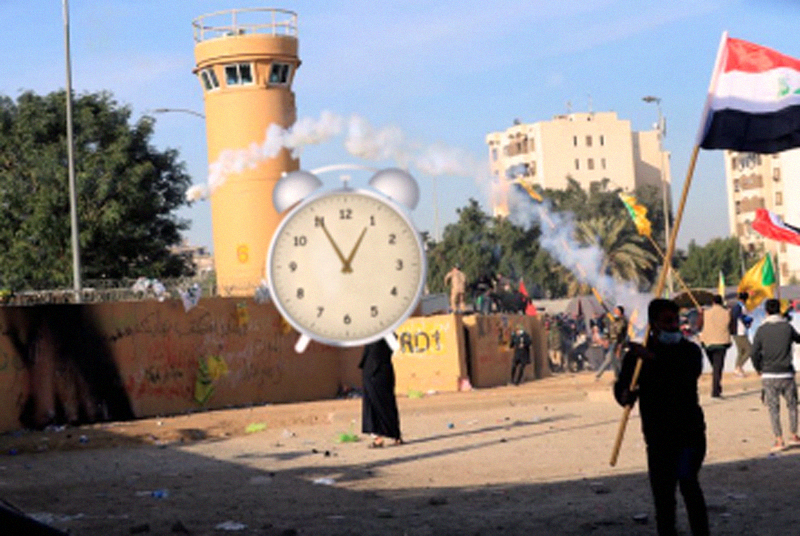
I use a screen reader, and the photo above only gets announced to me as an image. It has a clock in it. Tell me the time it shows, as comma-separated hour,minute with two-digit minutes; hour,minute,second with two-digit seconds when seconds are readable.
12,55
